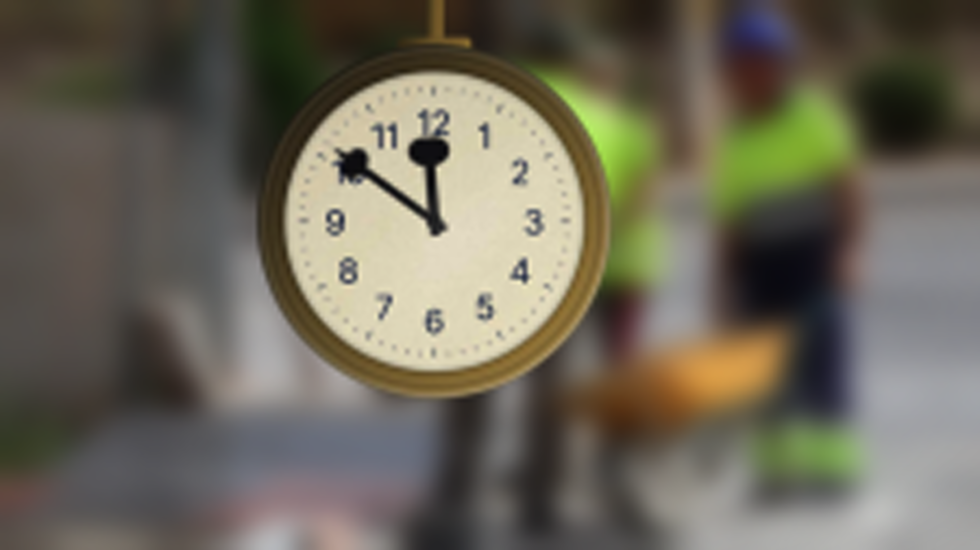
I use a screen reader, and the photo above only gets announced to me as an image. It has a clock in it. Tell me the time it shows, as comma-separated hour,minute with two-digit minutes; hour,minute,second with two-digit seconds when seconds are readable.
11,51
